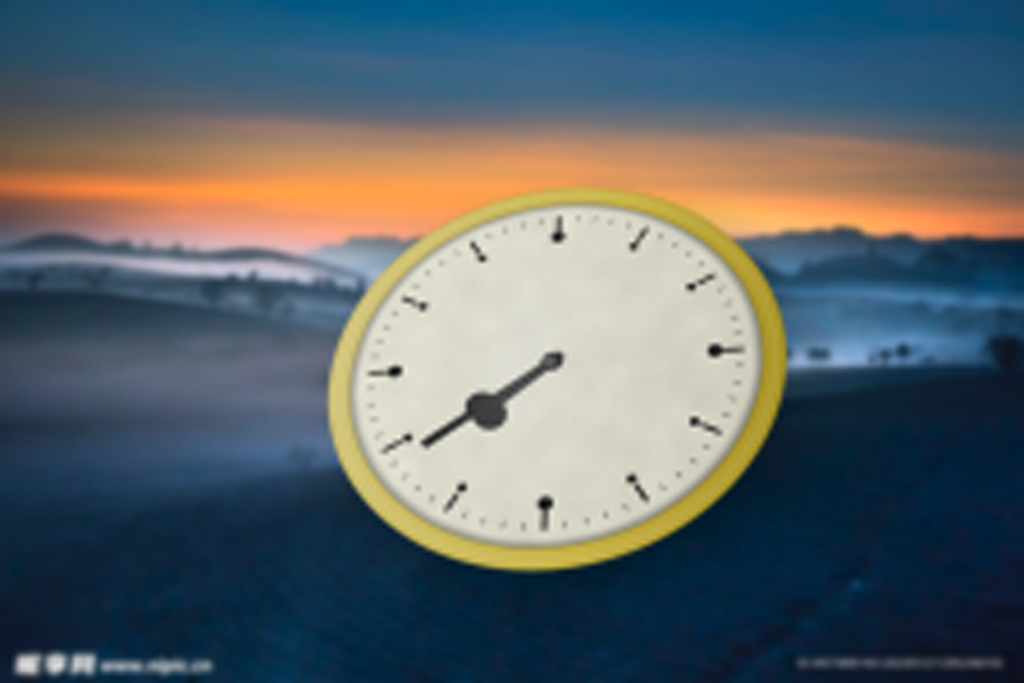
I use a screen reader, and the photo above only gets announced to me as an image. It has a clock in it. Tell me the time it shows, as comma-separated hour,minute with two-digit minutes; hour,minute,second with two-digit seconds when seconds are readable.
7,39
